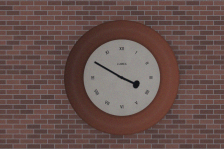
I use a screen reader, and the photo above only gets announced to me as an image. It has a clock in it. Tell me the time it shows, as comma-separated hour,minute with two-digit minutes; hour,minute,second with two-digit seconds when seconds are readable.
3,50
